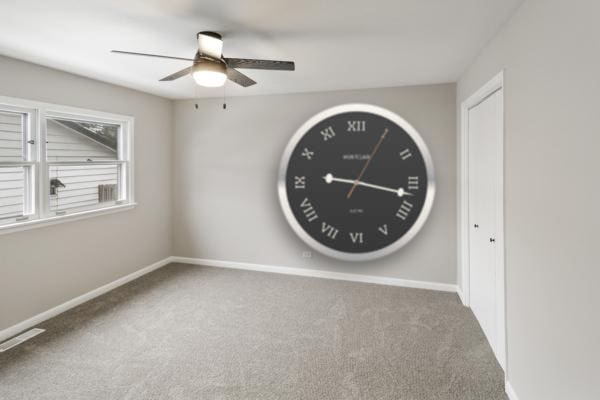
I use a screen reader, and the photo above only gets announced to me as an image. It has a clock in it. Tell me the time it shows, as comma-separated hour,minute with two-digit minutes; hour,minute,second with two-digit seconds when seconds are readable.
9,17,05
